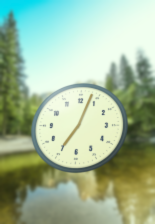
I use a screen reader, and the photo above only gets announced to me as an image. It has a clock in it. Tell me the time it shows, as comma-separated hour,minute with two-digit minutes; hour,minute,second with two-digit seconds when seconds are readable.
7,03
